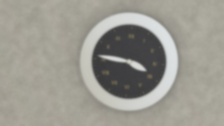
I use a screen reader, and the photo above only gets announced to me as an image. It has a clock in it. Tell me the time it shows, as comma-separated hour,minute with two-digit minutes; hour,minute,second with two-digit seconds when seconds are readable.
3,46
